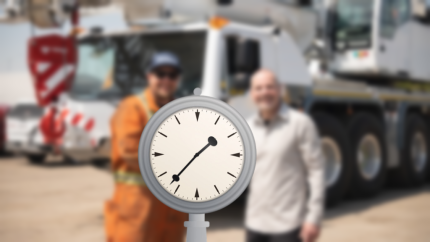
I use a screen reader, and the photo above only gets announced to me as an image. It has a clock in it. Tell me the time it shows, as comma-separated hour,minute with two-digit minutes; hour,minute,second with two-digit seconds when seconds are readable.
1,37
